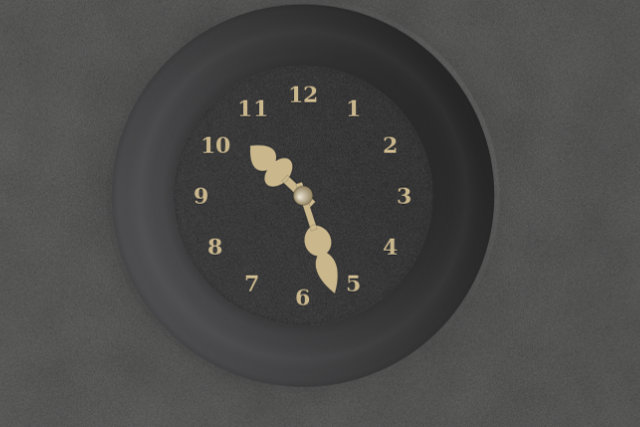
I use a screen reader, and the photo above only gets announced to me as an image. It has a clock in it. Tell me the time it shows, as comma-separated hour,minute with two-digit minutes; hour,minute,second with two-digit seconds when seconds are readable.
10,27
